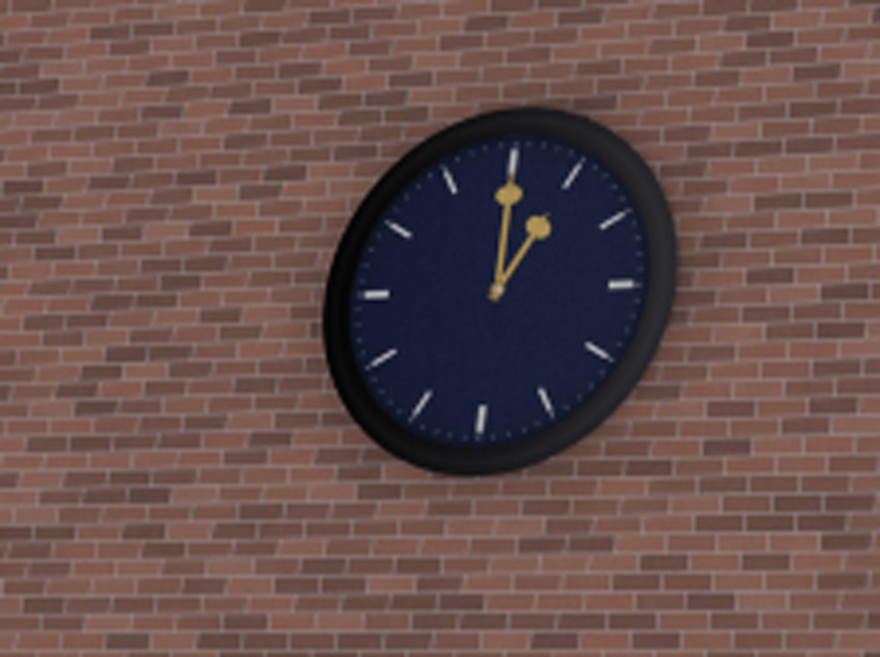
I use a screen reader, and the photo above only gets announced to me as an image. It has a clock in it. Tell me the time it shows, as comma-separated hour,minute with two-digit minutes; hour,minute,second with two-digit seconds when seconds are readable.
1,00
